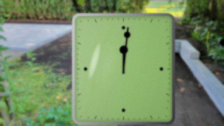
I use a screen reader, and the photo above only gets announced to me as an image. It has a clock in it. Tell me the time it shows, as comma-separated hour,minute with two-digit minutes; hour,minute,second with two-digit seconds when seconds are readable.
12,01
